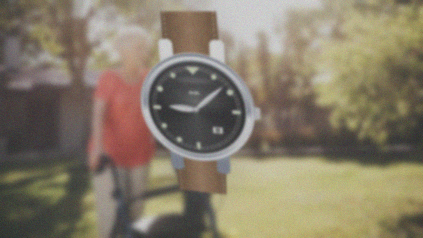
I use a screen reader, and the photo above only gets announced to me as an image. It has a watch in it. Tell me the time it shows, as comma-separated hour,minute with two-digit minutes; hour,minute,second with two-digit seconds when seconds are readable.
9,08
